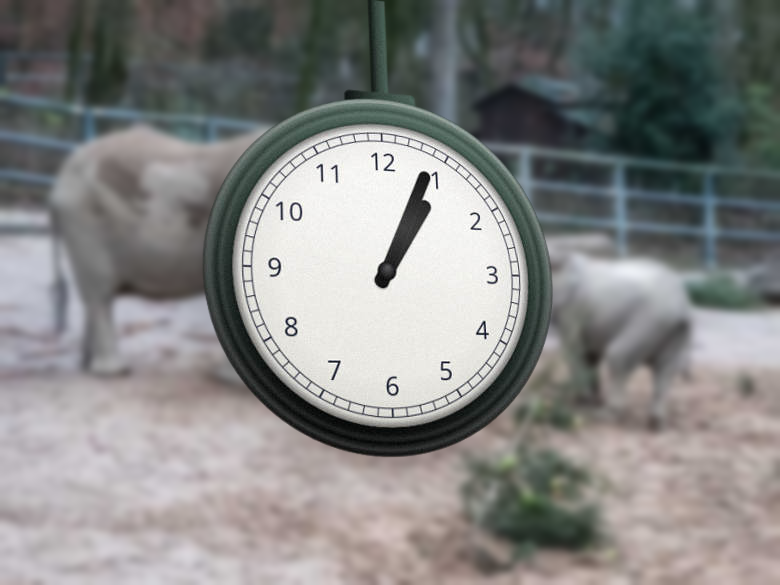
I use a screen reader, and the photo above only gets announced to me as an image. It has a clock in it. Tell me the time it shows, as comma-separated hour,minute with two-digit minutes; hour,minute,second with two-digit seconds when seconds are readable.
1,04
